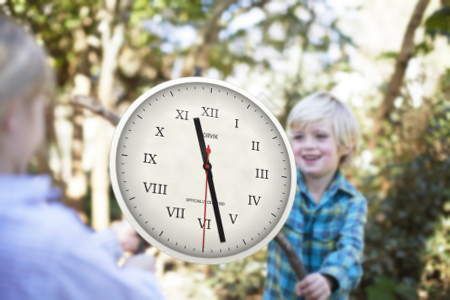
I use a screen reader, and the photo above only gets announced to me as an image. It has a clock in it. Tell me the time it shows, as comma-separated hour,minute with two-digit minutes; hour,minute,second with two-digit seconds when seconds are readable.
11,27,30
